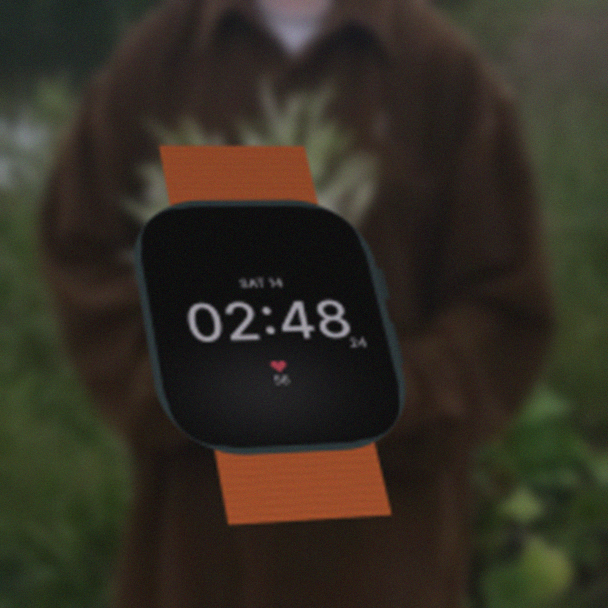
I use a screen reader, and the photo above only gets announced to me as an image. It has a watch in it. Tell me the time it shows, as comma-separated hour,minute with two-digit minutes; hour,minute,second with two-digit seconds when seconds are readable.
2,48
